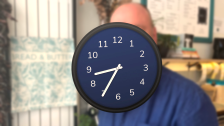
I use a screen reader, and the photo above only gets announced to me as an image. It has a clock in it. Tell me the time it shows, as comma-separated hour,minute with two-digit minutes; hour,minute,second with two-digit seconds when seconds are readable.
8,35
